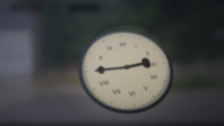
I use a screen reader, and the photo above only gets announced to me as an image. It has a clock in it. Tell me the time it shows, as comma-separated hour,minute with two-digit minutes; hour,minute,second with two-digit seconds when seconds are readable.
2,45
